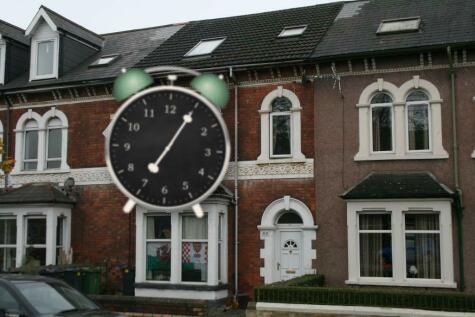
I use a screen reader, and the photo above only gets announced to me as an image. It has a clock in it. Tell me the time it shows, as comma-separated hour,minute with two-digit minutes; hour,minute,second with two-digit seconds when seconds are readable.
7,05
